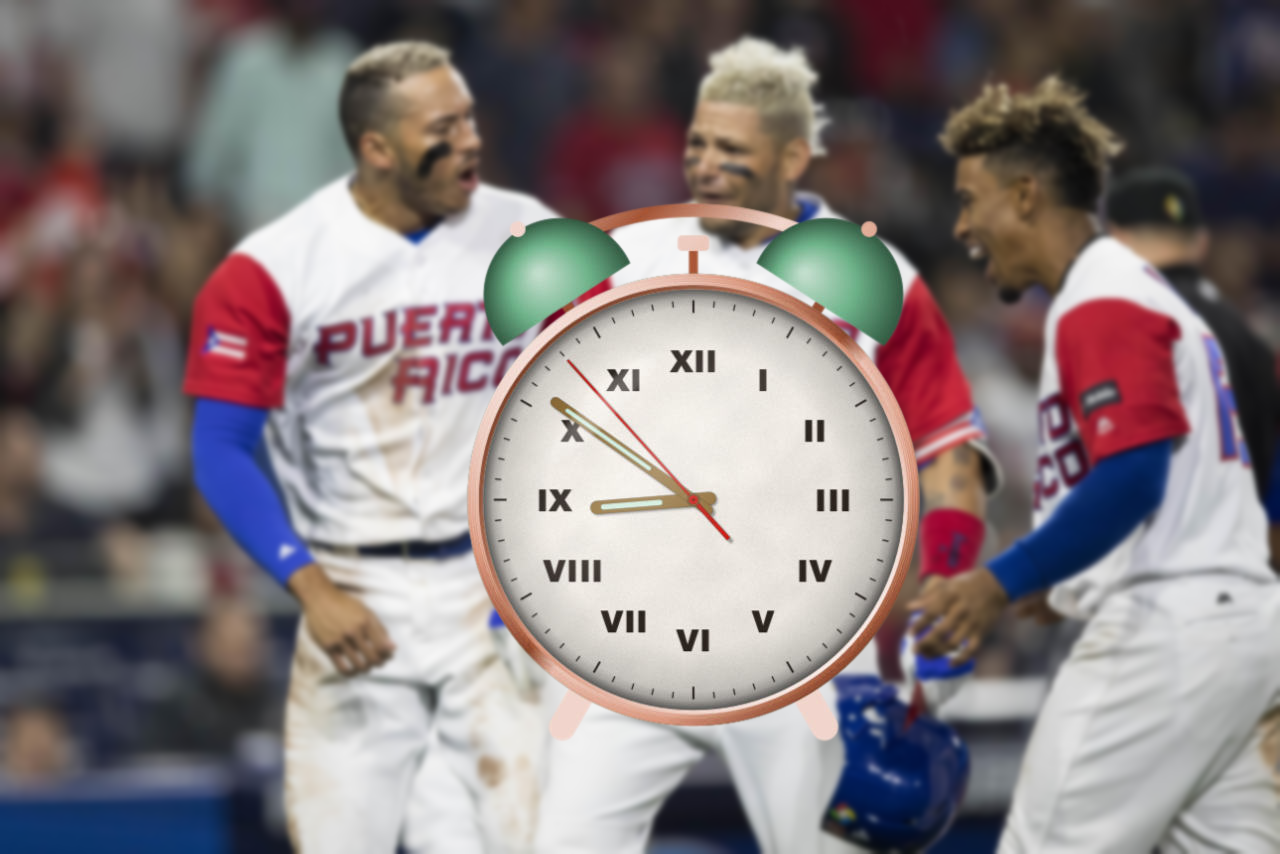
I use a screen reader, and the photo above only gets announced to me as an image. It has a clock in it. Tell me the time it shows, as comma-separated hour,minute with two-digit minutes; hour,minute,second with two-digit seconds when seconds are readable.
8,50,53
